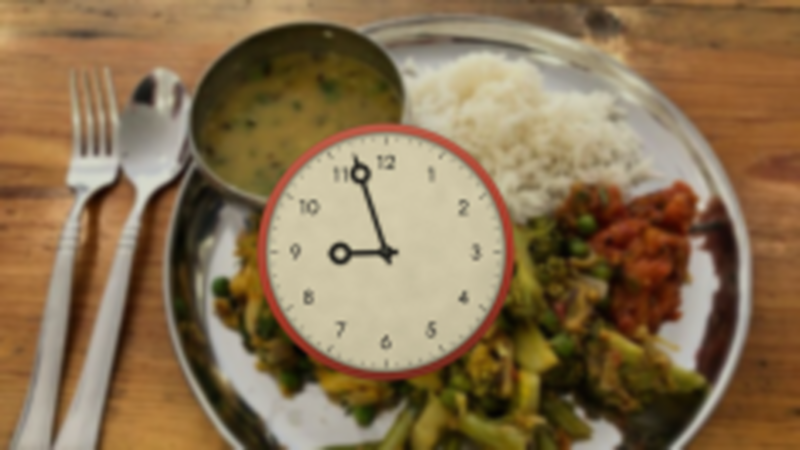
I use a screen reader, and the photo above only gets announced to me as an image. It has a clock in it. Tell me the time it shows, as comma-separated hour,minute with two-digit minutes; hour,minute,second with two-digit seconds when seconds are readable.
8,57
